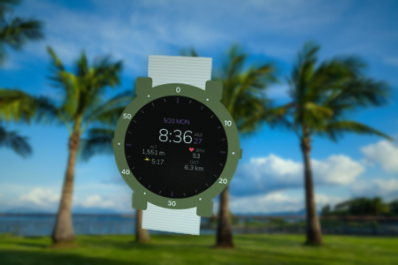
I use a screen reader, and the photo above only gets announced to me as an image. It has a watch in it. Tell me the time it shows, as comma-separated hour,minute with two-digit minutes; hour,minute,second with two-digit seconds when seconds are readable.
8,36
